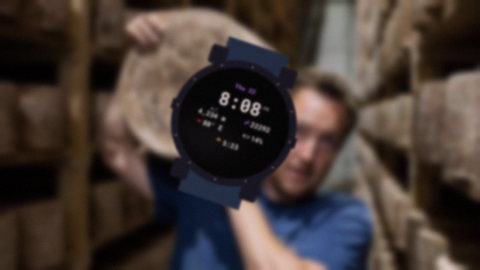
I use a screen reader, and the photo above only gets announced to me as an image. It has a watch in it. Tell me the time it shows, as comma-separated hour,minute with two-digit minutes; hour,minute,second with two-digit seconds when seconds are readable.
8,08
